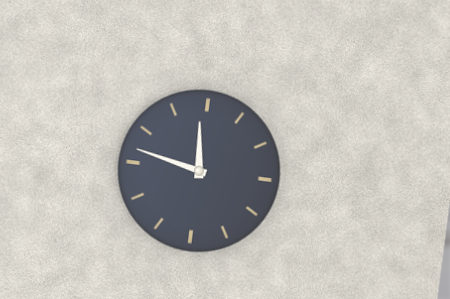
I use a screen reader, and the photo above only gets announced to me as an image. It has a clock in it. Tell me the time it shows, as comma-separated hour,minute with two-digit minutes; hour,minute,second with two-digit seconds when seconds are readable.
11,47
